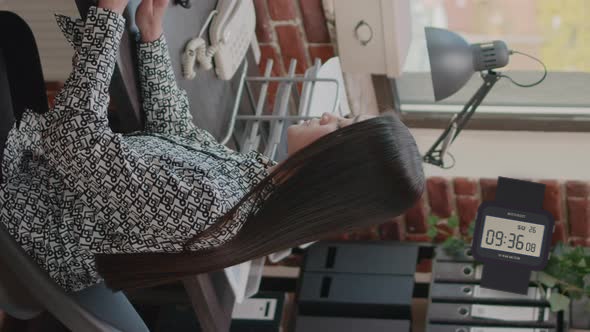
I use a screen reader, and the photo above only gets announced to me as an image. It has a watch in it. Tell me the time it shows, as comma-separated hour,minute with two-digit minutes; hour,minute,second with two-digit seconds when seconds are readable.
9,36,08
